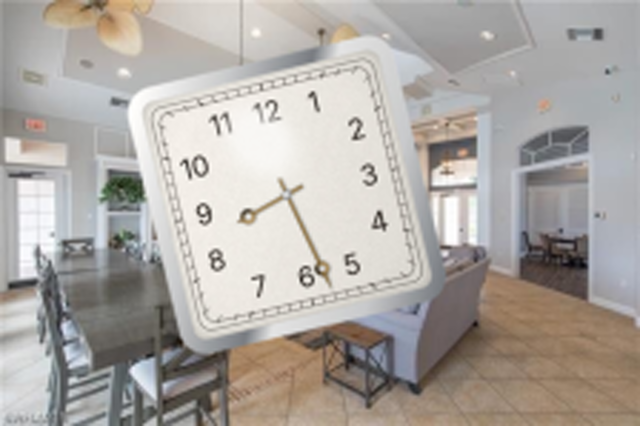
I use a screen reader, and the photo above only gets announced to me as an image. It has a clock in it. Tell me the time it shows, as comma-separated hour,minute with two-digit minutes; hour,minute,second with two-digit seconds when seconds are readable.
8,28
